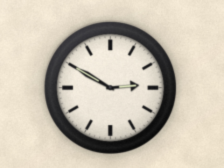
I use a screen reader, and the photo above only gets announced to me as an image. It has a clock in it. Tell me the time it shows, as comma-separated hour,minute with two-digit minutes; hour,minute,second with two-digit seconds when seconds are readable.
2,50
